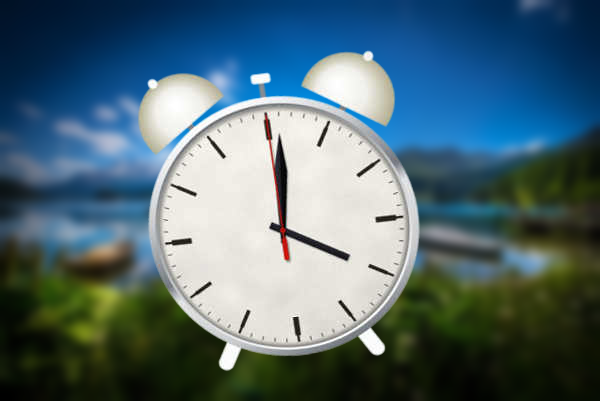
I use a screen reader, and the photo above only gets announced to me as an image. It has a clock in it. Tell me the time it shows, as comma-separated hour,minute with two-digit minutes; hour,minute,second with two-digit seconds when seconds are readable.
4,01,00
